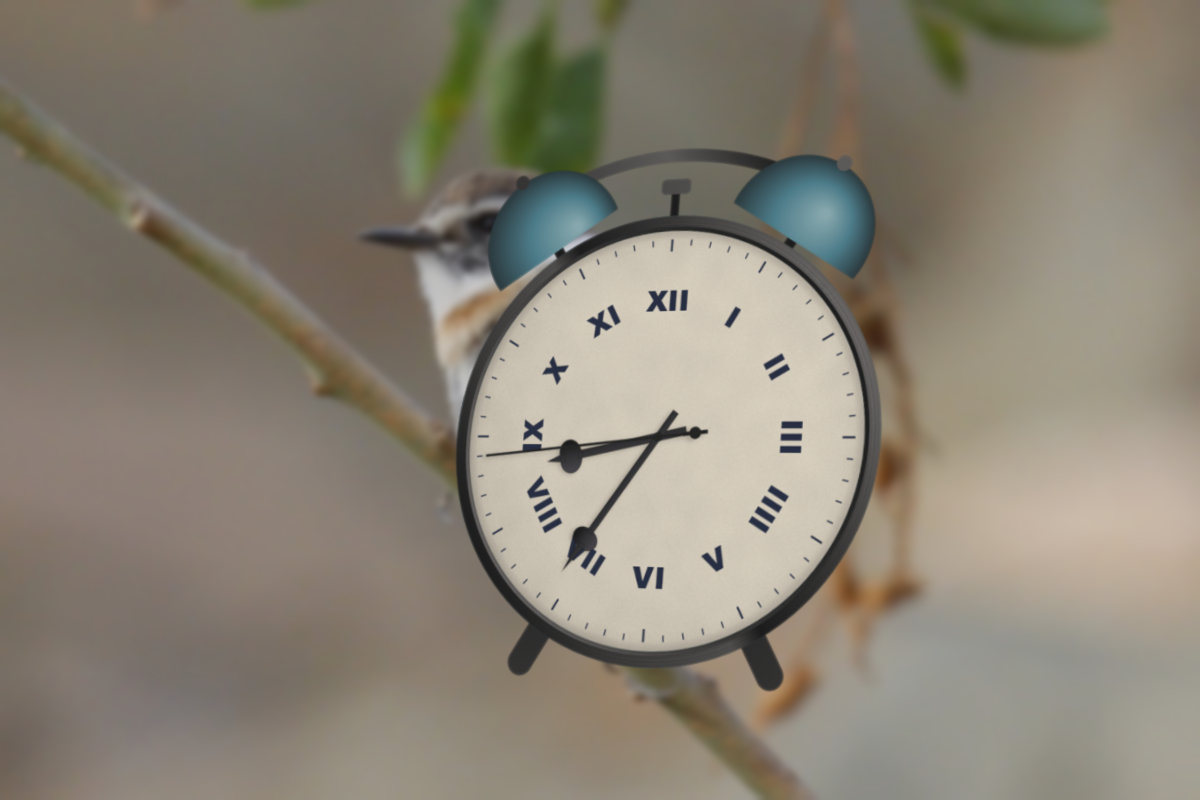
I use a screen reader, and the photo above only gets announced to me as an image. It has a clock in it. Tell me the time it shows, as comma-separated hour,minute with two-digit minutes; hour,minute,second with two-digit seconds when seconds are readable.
8,35,44
